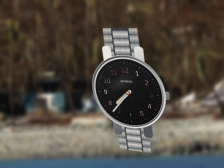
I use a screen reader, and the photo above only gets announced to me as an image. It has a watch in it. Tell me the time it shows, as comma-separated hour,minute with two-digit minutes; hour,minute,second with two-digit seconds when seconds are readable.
7,37
